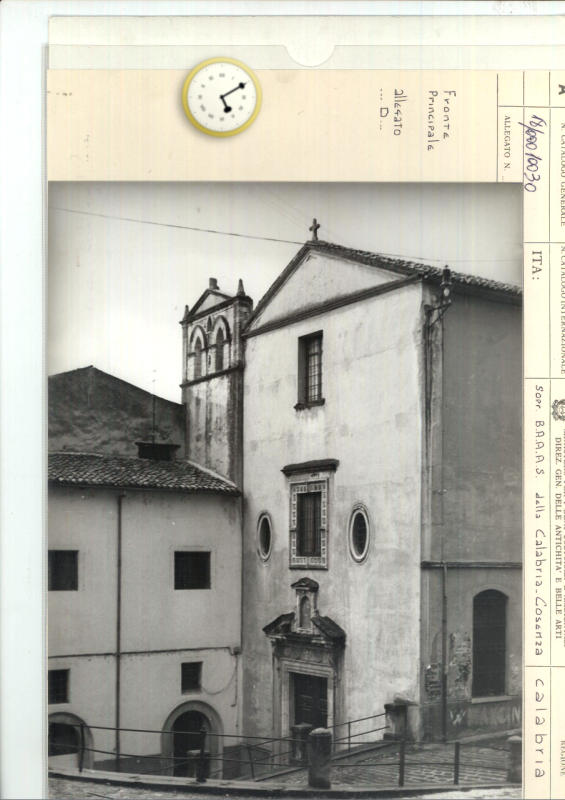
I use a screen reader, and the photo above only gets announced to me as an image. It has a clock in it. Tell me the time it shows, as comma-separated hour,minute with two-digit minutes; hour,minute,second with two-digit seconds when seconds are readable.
5,10
